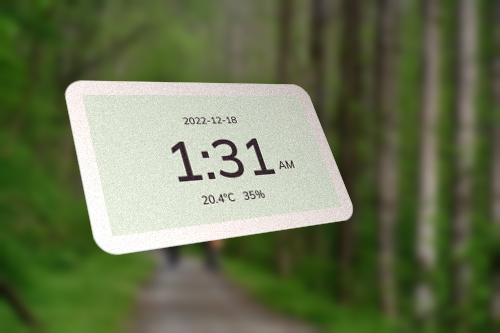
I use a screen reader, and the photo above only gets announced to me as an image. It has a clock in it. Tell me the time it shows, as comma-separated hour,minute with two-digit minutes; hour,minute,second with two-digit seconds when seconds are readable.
1,31
